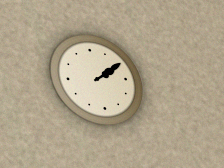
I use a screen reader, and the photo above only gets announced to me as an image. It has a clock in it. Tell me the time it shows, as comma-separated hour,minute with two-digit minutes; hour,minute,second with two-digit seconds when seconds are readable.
2,10
